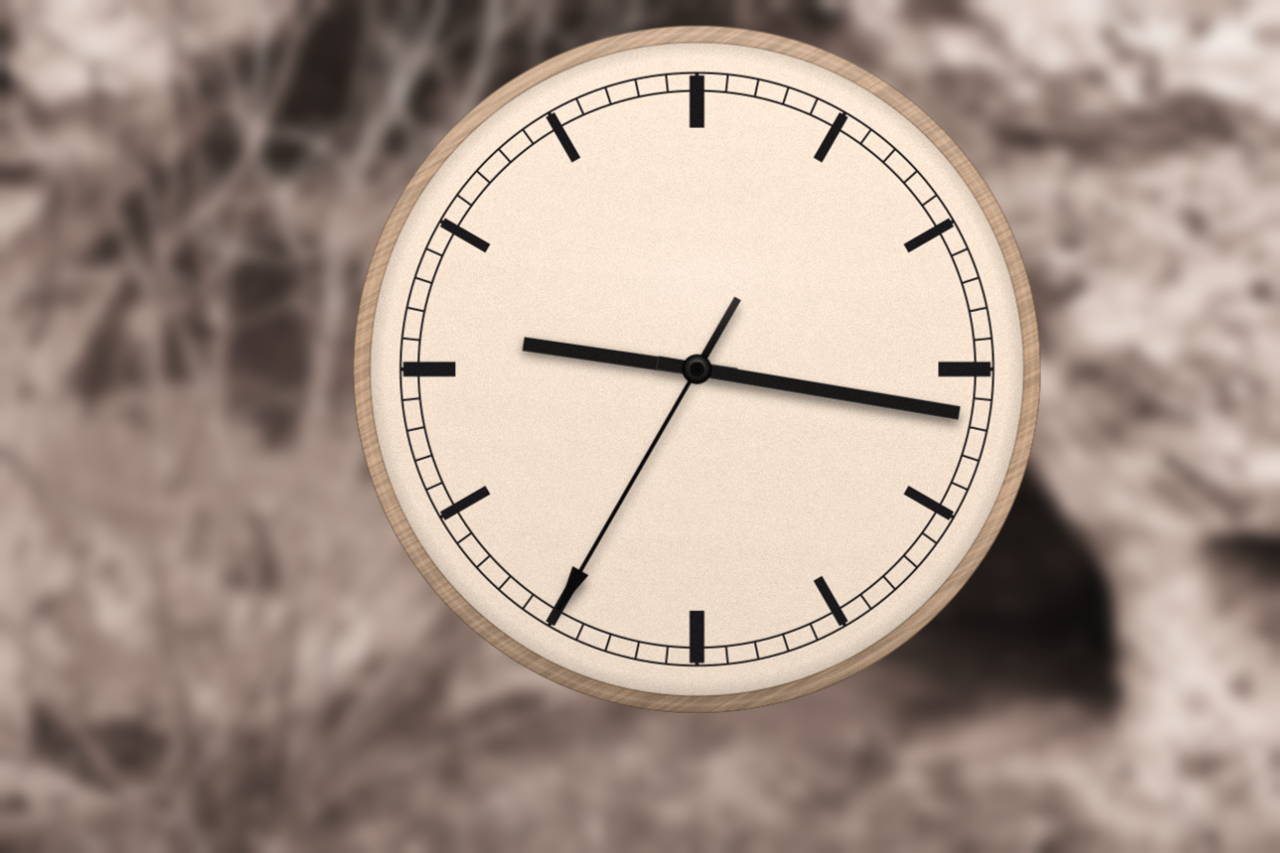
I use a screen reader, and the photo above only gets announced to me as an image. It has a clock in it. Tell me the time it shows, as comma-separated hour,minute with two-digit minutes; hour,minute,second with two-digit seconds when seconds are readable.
9,16,35
